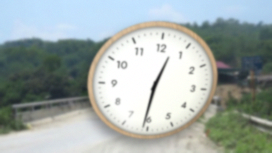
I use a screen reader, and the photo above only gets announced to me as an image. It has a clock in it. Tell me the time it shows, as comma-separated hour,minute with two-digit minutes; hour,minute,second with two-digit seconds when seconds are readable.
12,31
